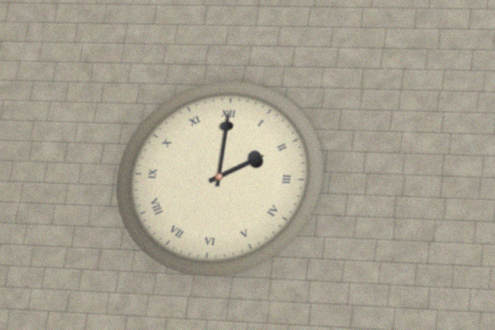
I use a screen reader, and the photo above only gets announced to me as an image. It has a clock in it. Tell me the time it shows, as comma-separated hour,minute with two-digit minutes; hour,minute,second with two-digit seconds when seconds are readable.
2,00
